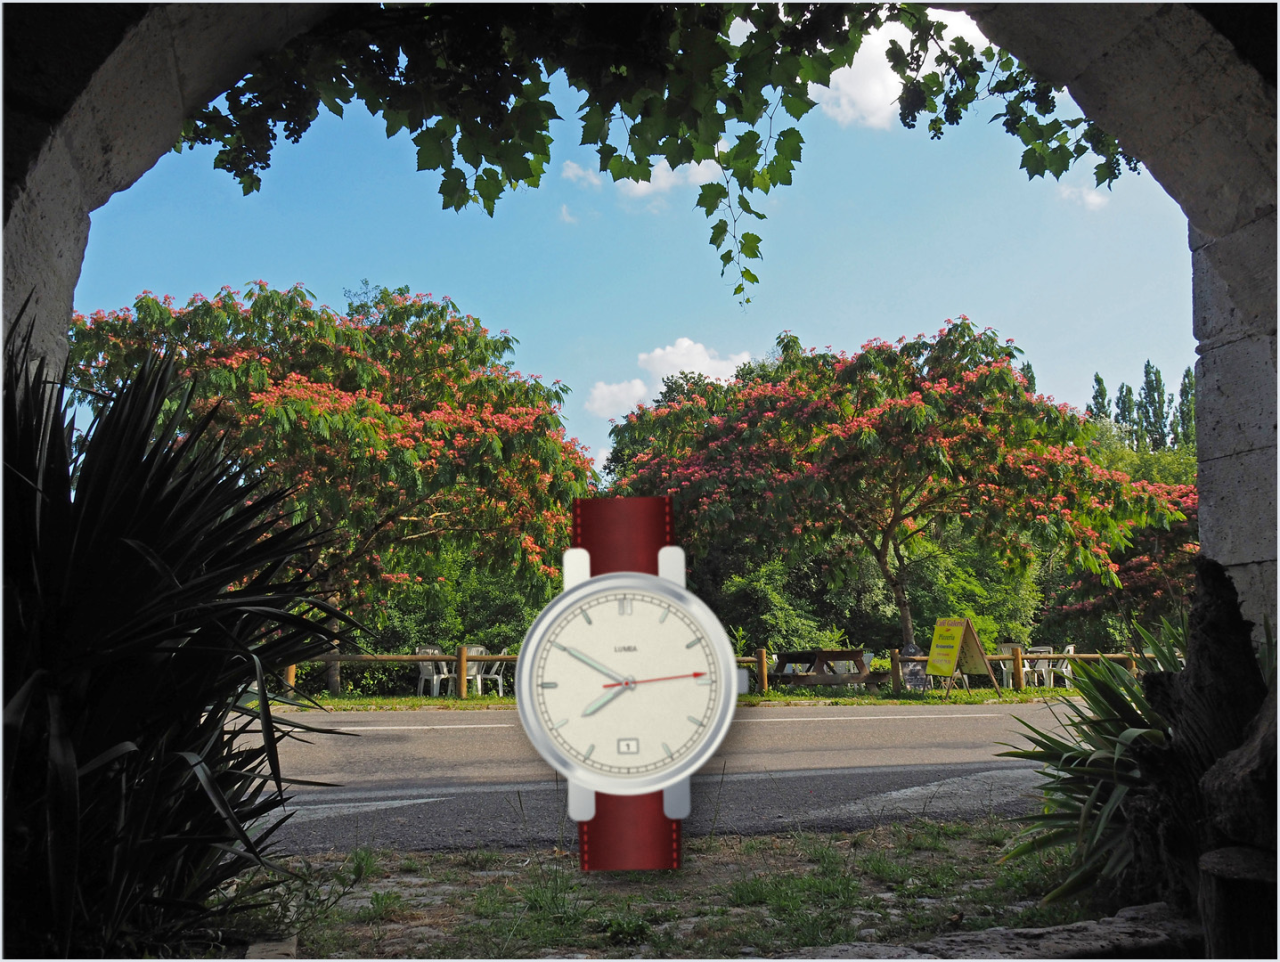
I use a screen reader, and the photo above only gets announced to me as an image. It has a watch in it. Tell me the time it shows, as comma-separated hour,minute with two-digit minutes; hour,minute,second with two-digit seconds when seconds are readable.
7,50,14
